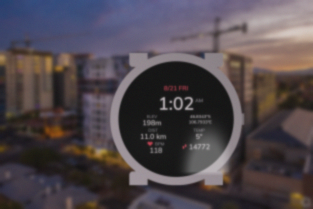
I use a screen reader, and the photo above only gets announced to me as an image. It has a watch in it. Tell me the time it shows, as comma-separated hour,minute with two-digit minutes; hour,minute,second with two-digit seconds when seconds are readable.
1,02
